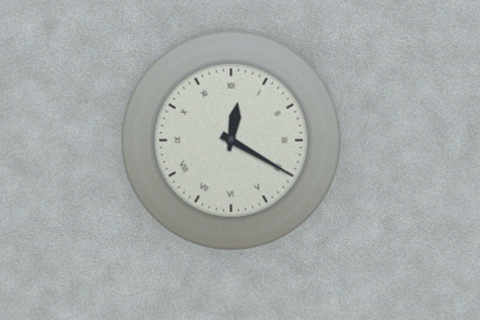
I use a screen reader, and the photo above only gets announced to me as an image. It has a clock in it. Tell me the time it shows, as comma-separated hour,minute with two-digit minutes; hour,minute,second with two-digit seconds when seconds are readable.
12,20
